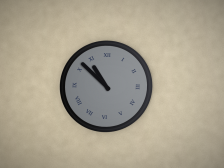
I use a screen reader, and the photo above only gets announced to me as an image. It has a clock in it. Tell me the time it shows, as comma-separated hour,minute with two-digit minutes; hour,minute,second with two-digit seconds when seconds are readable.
10,52
